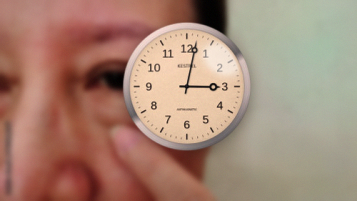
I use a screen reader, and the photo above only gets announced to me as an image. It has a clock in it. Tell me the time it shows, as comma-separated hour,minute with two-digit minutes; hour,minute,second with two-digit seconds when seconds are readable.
3,02
